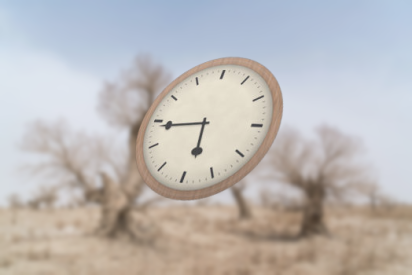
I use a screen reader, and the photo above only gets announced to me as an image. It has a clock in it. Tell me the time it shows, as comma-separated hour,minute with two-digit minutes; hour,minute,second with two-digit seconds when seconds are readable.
5,44
